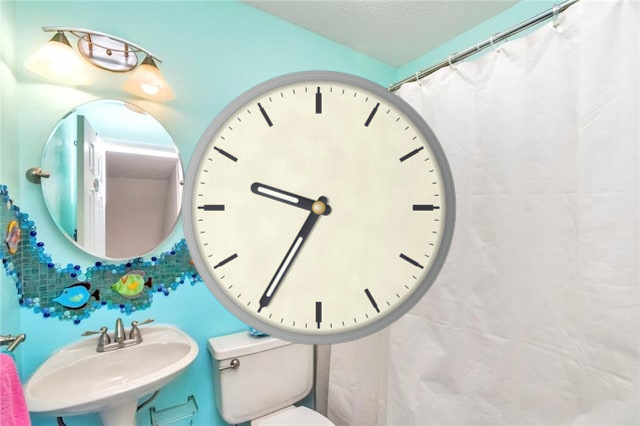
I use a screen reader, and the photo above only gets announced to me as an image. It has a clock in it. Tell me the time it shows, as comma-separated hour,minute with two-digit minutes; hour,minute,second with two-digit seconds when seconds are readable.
9,35
